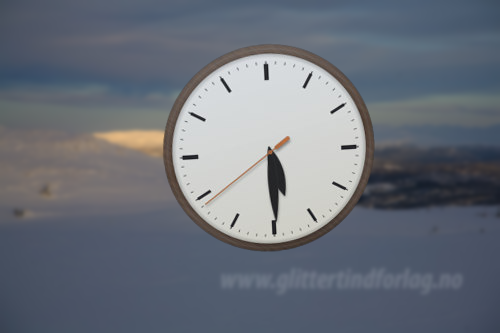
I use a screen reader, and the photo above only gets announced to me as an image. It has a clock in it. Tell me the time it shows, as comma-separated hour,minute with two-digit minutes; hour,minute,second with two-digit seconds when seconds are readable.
5,29,39
